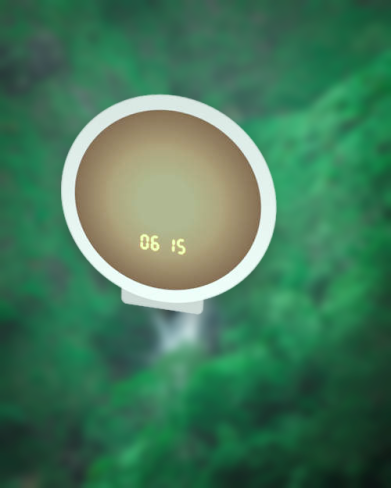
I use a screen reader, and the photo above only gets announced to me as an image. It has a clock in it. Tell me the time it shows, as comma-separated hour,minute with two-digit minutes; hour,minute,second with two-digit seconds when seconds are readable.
6,15
